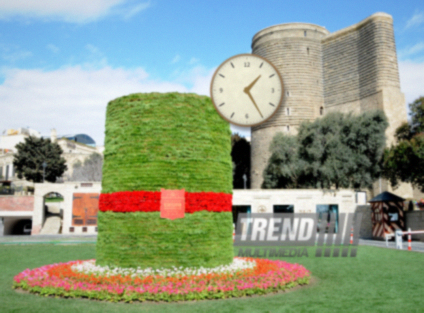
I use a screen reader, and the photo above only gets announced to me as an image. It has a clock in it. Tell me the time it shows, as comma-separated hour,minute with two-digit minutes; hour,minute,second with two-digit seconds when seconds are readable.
1,25
